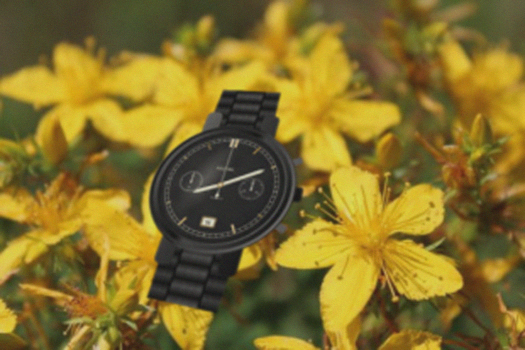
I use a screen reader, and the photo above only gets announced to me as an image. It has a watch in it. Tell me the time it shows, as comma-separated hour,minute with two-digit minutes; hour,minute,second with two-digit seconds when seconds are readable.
8,10
